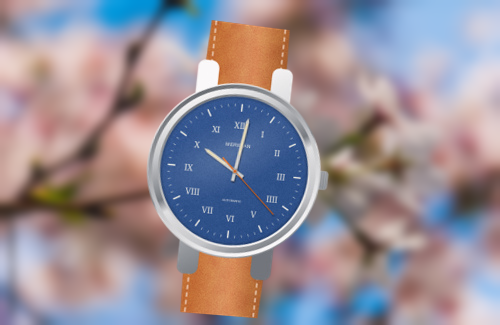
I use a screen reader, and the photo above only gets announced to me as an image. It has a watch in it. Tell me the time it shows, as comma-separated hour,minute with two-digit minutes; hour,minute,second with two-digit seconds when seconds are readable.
10,01,22
